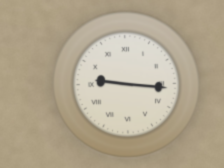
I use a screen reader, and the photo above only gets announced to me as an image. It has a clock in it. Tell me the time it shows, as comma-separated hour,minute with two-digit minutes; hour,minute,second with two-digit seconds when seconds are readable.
9,16
